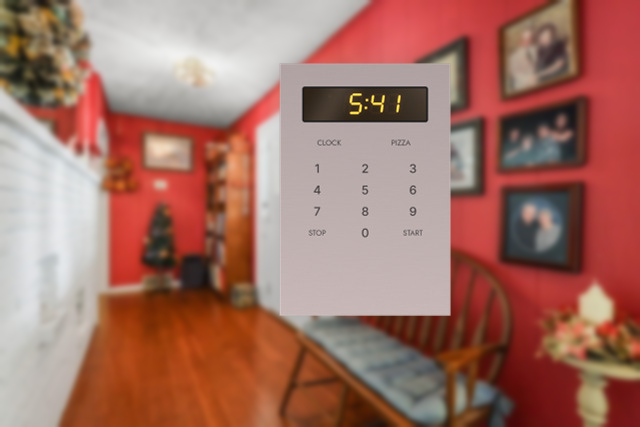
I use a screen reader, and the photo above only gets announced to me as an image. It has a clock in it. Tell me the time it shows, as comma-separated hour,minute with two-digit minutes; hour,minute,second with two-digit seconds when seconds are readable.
5,41
